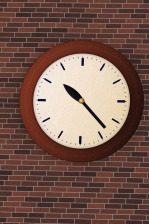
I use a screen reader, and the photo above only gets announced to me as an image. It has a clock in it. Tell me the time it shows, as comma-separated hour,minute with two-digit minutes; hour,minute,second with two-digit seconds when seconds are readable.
10,23
